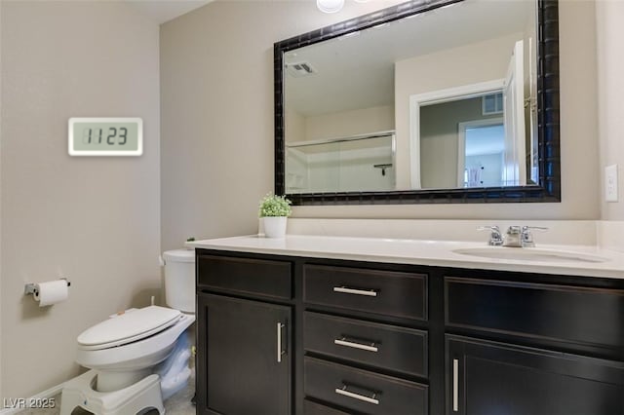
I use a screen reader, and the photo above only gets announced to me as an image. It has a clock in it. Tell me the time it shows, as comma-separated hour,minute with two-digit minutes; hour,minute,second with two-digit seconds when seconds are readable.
11,23
